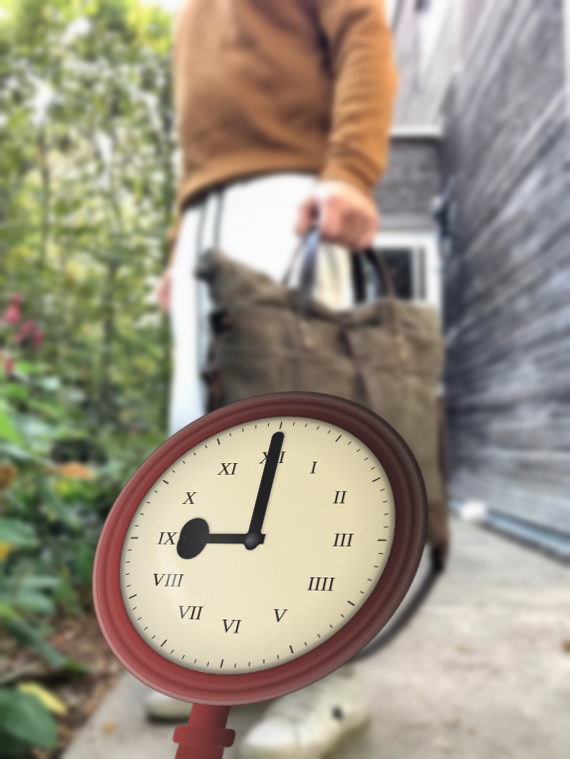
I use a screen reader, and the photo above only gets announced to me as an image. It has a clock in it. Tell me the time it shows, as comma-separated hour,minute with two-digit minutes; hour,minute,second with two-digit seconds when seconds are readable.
9,00
